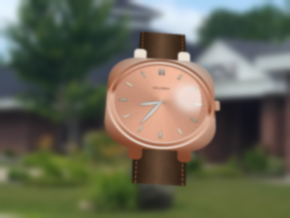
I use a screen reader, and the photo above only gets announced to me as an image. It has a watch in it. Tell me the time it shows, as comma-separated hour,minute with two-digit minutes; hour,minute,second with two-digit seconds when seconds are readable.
8,36
